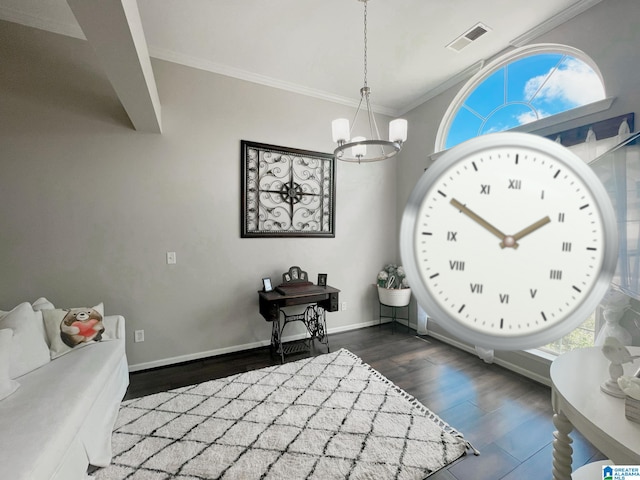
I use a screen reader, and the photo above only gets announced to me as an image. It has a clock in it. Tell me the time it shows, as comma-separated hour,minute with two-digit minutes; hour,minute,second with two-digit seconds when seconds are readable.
1,50
